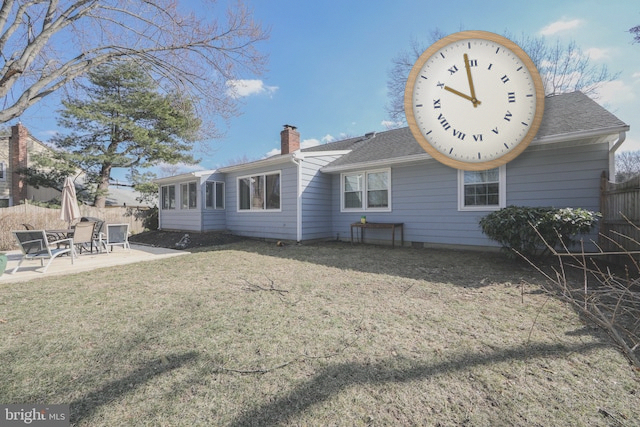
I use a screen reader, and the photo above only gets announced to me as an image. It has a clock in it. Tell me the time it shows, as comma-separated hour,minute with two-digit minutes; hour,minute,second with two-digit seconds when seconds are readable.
9,59
